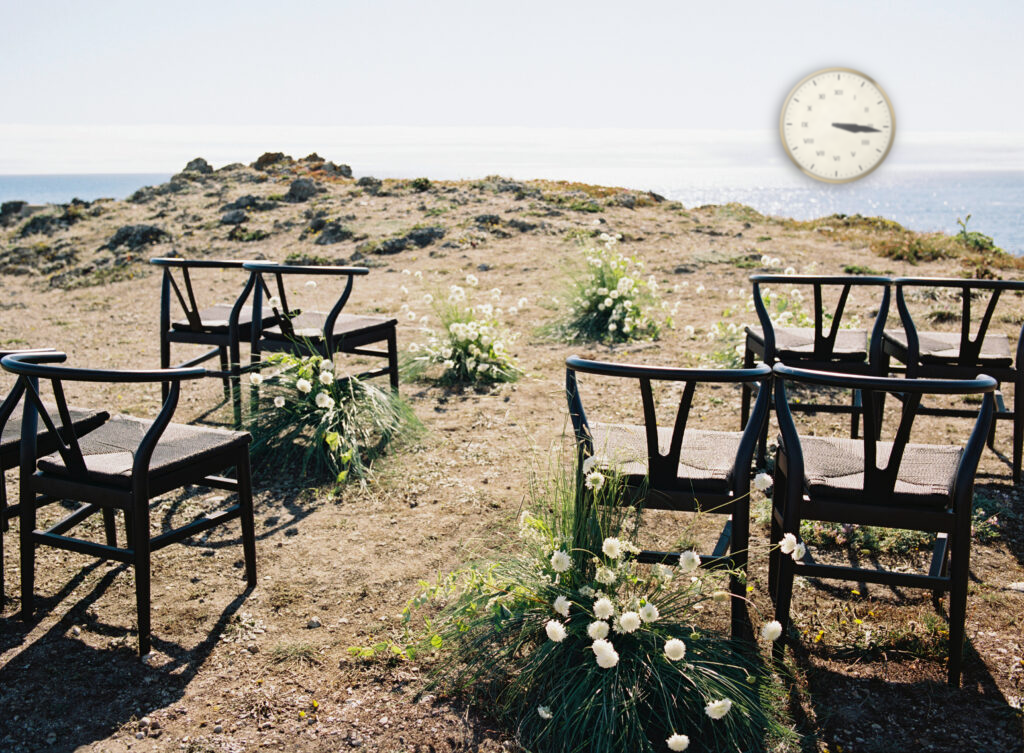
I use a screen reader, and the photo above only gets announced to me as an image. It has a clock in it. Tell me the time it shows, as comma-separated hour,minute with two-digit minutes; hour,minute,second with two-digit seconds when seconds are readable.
3,16
